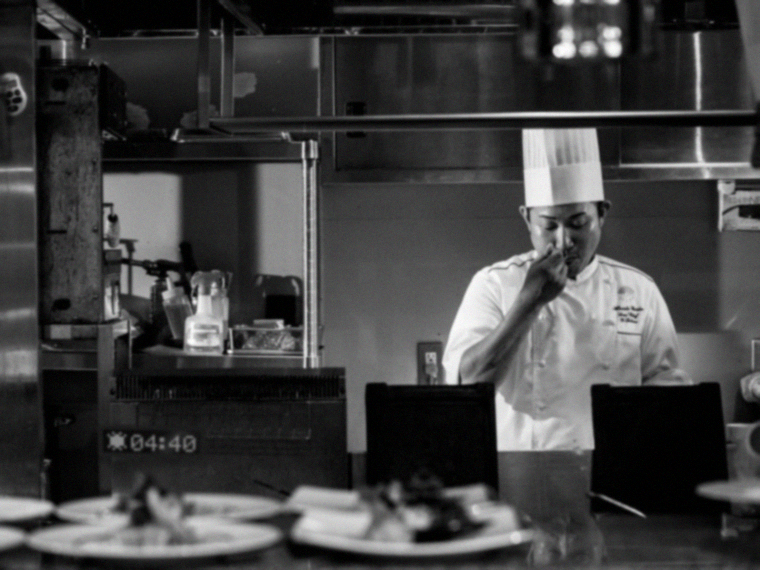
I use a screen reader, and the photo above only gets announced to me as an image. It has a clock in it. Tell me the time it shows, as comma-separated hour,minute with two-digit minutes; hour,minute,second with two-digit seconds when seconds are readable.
4,40
